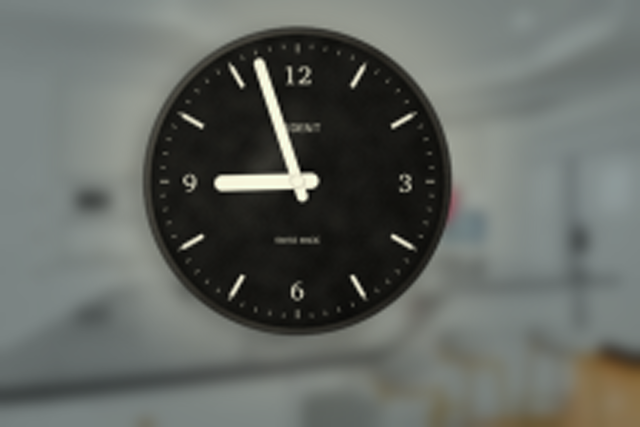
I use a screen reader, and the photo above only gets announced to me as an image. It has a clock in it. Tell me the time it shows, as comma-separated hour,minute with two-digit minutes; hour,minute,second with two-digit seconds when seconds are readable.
8,57
